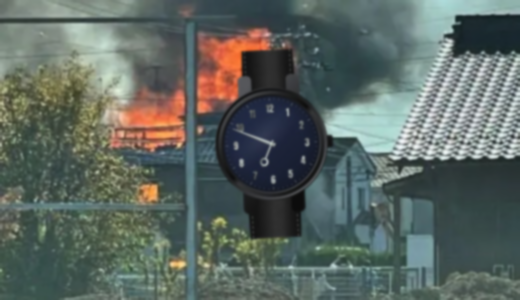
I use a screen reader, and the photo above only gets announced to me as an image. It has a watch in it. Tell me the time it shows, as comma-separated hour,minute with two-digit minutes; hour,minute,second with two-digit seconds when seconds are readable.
6,49
